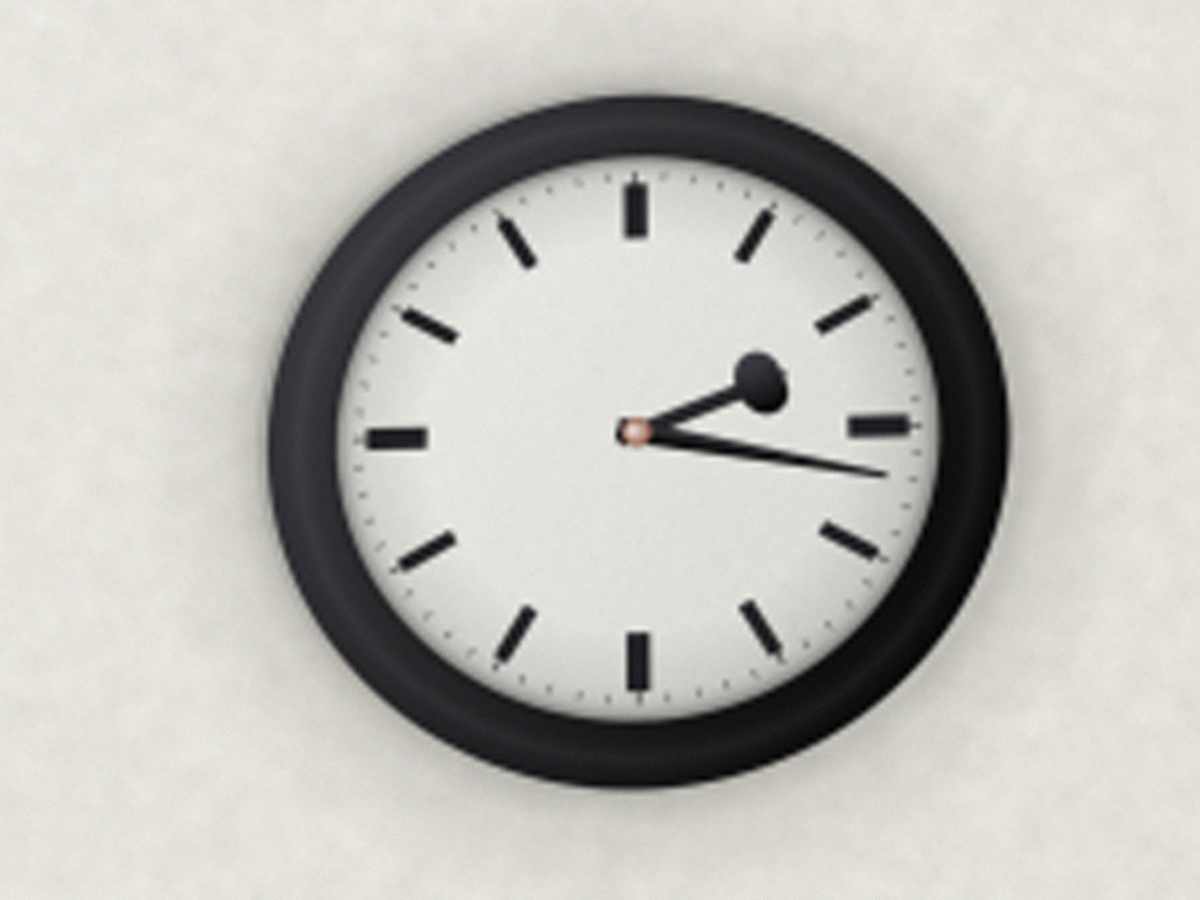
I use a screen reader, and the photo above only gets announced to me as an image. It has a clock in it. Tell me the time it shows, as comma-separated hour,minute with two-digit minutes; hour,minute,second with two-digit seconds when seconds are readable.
2,17
